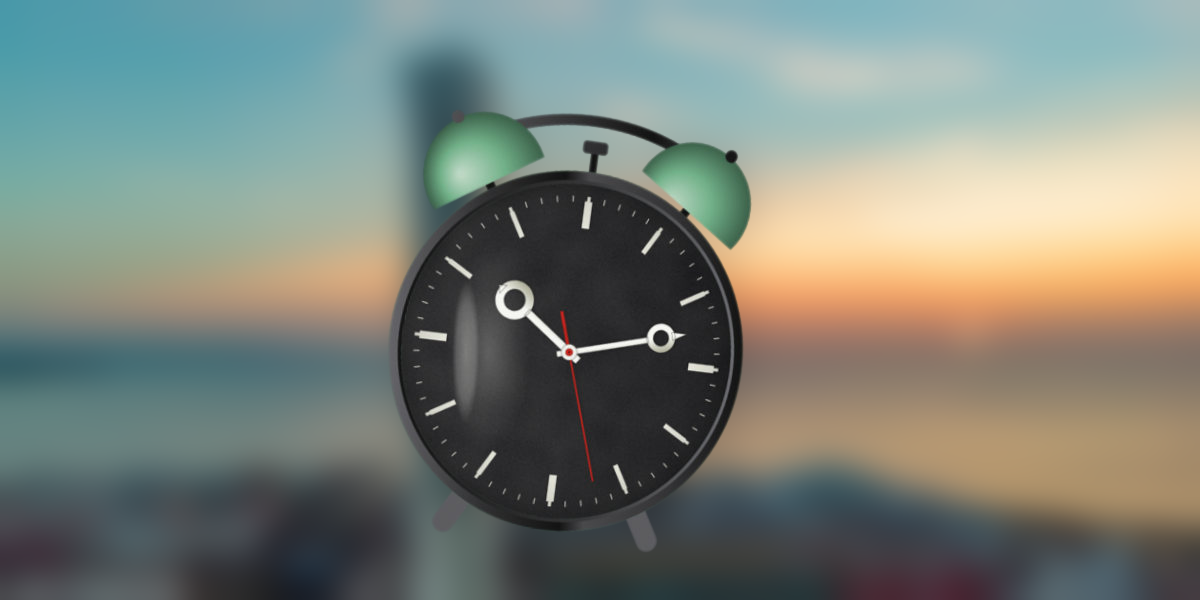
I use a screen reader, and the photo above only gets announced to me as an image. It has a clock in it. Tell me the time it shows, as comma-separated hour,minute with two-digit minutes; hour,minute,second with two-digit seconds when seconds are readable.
10,12,27
